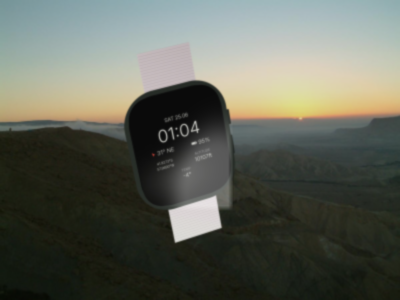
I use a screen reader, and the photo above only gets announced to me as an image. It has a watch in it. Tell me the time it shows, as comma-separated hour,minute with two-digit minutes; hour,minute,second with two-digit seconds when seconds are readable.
1,04
